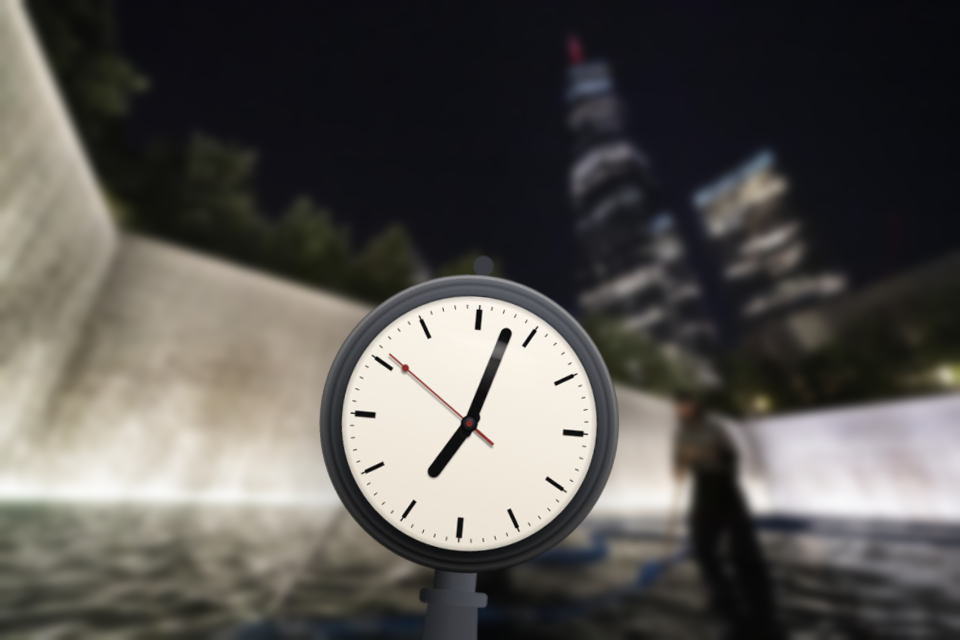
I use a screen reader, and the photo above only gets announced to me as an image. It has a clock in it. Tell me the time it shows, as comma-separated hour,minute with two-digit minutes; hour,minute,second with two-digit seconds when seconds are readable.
7,02,51
